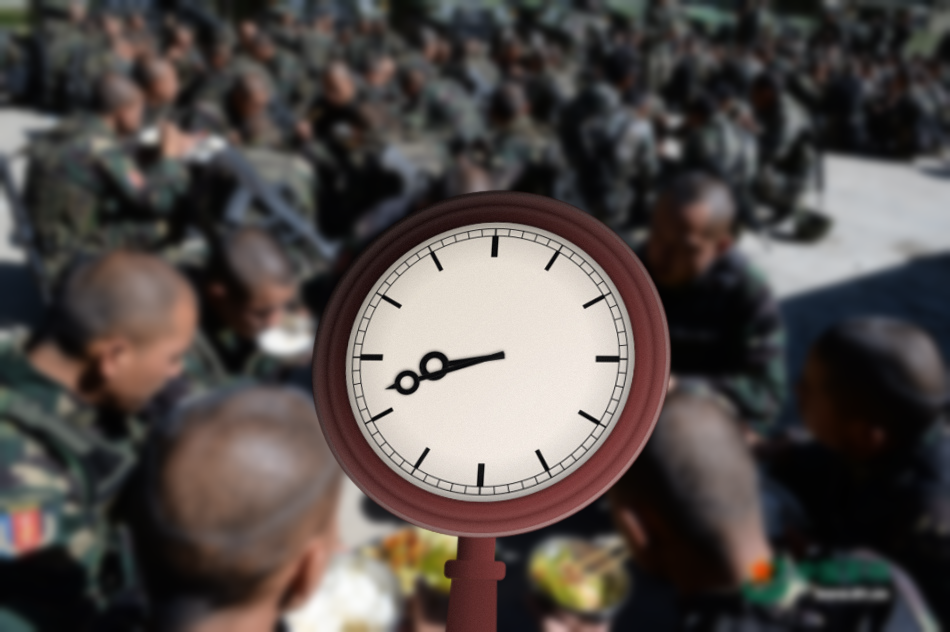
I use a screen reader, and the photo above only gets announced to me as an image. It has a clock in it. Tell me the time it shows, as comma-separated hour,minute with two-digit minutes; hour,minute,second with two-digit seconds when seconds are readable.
8,42
